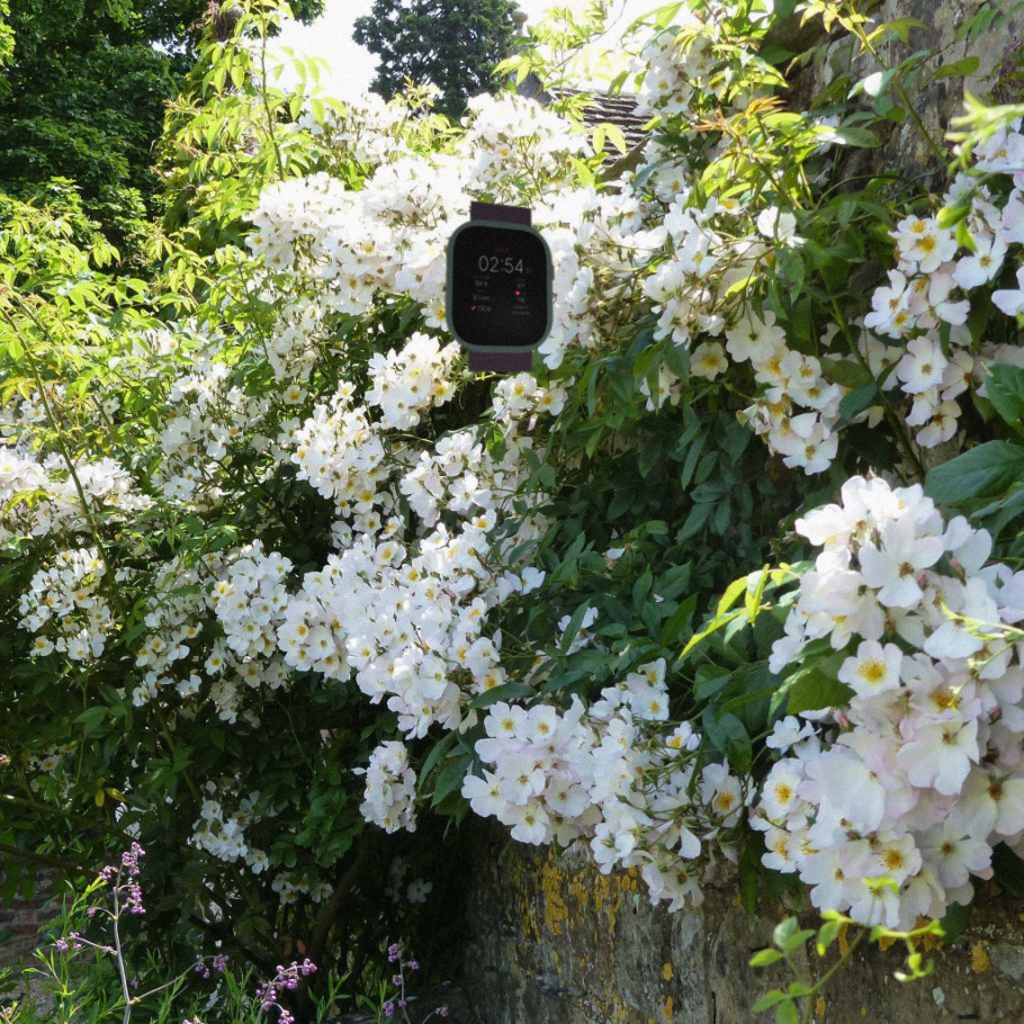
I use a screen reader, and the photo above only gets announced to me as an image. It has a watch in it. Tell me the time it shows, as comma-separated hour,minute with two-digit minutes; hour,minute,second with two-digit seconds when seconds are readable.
2,54
